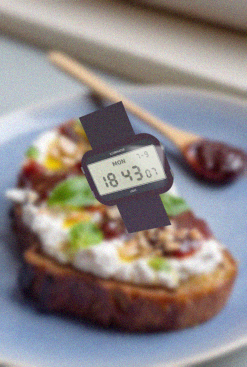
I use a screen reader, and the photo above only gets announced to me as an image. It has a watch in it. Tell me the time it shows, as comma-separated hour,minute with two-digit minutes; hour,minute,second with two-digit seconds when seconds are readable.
18,43,07
